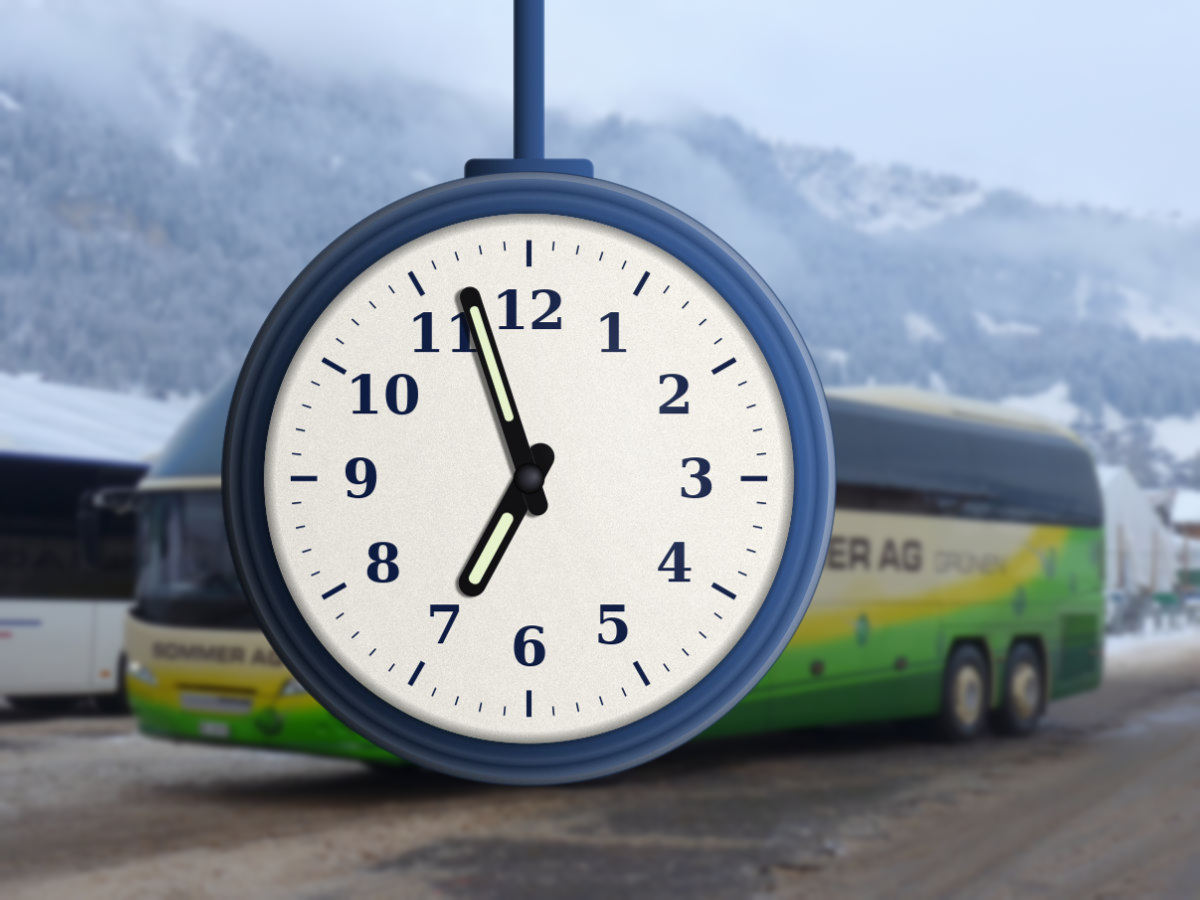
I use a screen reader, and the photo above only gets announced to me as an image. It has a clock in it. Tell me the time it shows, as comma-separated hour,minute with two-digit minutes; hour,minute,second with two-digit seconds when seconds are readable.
6,57
